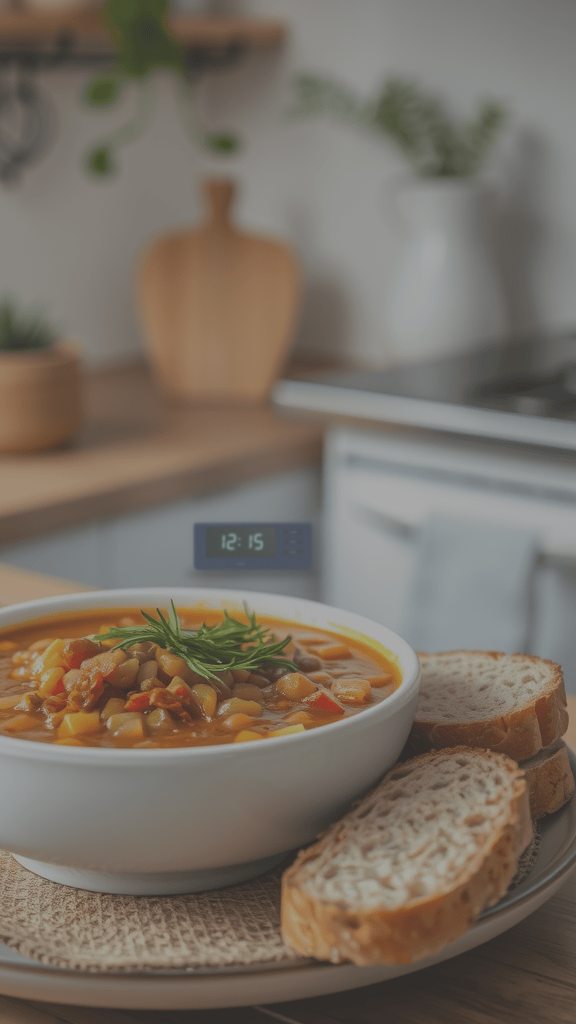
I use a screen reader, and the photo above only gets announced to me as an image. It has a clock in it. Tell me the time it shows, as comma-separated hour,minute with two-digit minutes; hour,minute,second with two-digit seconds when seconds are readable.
12,15
